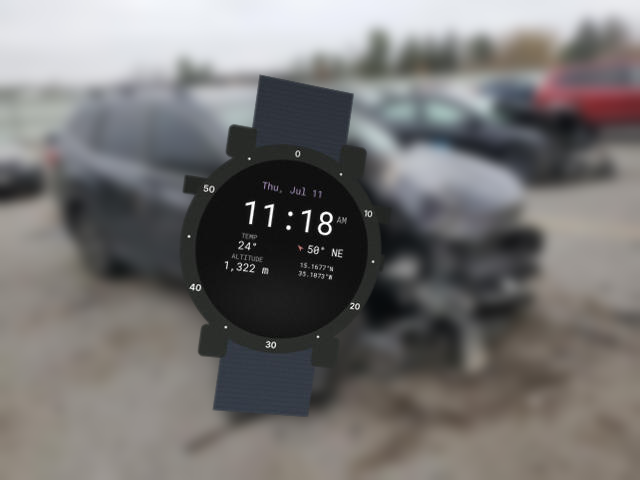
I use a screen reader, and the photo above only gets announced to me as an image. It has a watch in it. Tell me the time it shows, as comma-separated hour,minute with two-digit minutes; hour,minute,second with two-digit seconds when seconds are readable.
11,18
